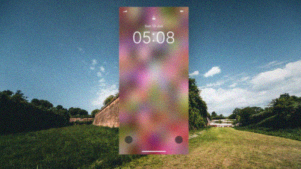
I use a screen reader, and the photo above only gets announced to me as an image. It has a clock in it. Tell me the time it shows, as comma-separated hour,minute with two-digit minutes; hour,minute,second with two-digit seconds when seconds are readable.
5,08
